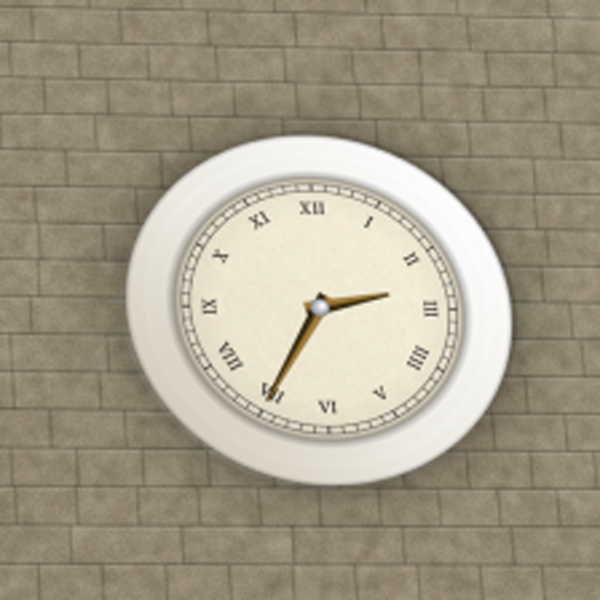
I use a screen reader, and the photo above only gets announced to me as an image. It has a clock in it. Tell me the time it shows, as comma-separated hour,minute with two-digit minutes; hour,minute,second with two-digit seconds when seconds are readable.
2,35
